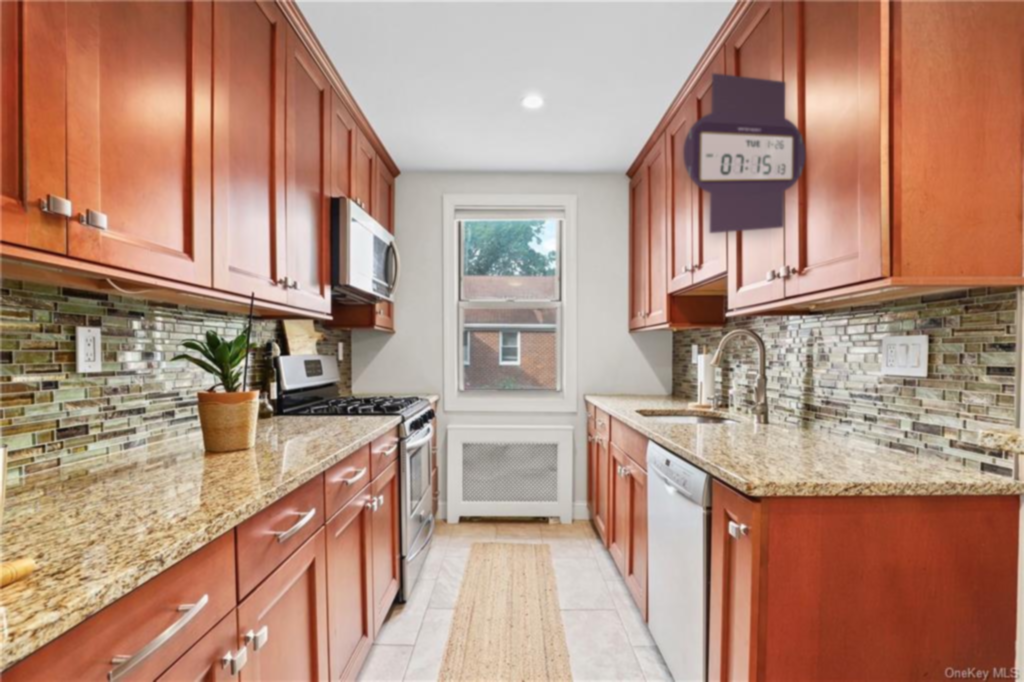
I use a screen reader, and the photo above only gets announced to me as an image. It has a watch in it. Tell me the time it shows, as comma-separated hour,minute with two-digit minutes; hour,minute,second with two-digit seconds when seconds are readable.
7,15
